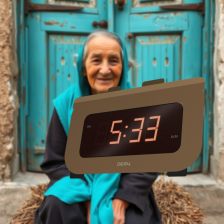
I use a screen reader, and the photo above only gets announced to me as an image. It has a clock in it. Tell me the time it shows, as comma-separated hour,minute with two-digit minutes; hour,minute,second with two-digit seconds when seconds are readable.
5,33
